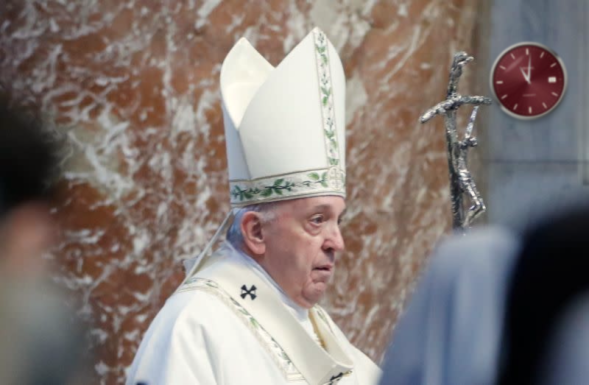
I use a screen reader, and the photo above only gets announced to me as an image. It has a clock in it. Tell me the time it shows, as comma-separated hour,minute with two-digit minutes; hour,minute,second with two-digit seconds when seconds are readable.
11,01
